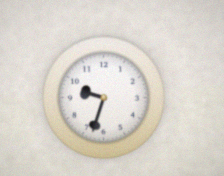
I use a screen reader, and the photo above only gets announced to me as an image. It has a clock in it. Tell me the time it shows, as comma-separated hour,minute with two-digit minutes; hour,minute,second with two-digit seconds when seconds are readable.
9,33
